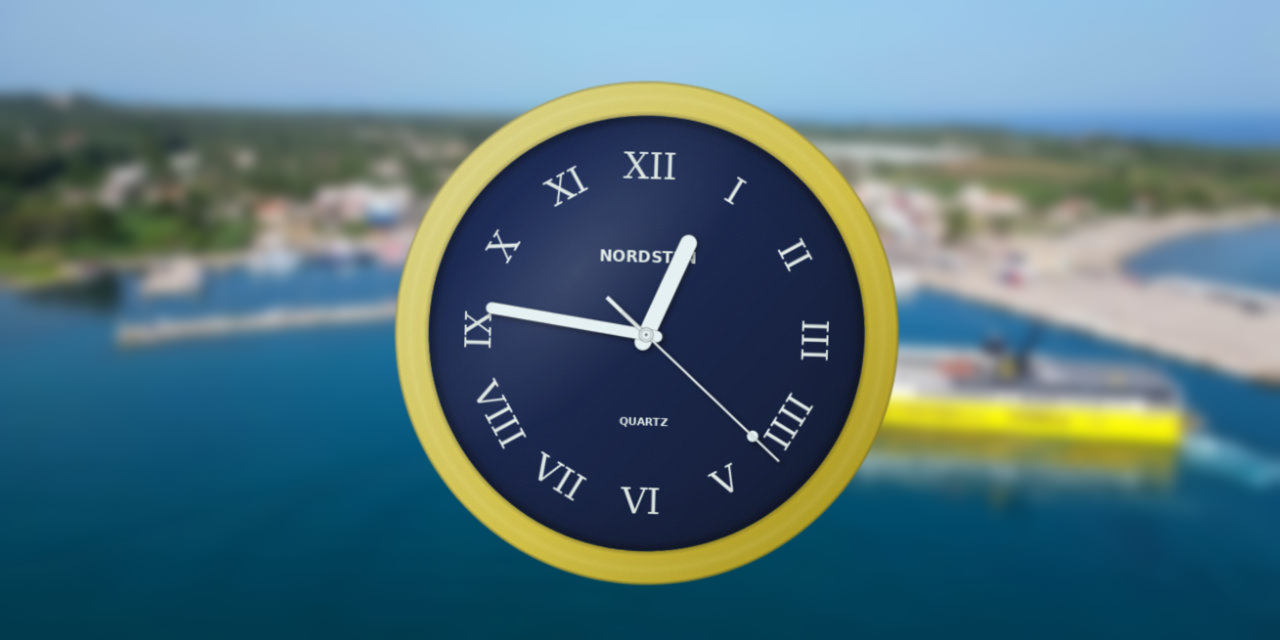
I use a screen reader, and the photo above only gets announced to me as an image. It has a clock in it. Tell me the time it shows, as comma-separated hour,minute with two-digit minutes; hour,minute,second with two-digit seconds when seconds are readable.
12,46,22
